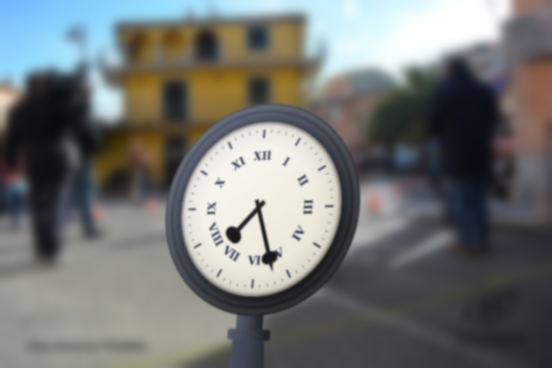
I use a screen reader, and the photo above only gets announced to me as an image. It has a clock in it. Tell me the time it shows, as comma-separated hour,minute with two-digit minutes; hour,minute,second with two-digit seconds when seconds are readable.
7,27
